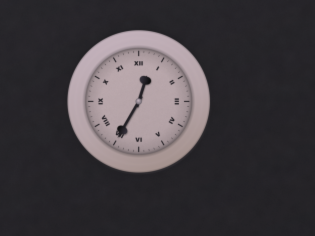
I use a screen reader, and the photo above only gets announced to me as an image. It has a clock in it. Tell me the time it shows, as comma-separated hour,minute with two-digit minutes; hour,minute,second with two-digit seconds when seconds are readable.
12,35
